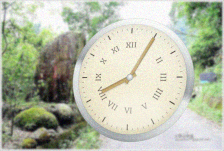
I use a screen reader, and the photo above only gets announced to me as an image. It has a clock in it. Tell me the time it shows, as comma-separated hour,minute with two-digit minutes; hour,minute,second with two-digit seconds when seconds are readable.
8,05
